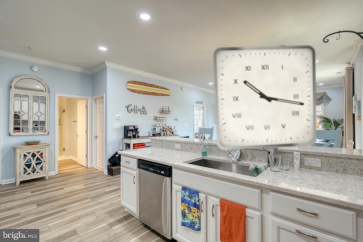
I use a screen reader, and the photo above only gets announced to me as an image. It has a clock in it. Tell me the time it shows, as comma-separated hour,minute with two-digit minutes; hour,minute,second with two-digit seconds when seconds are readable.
10,17
